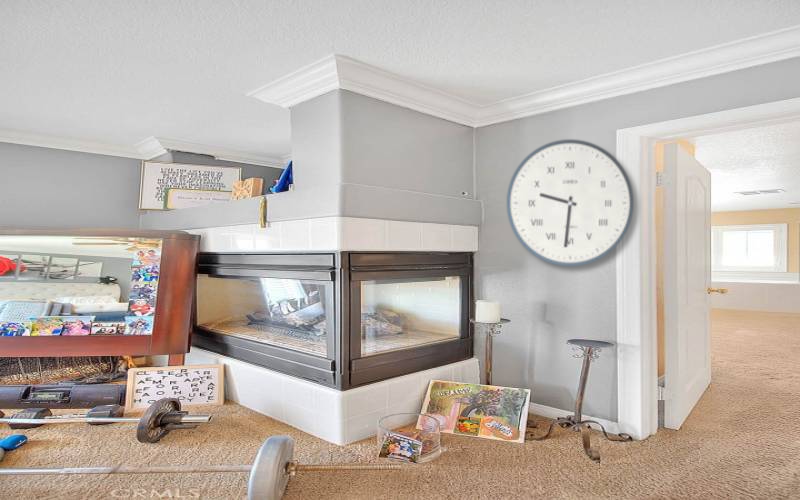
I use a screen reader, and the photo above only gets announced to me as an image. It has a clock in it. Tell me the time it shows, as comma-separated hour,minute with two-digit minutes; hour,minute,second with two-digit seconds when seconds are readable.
9,31
